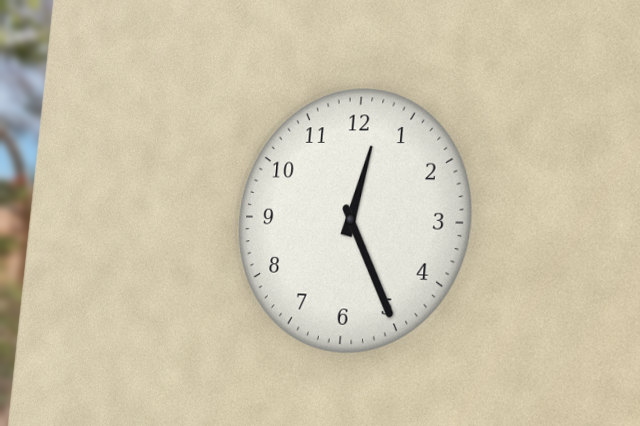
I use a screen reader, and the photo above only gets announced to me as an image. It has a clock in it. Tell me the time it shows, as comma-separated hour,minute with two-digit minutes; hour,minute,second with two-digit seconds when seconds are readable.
12,25
